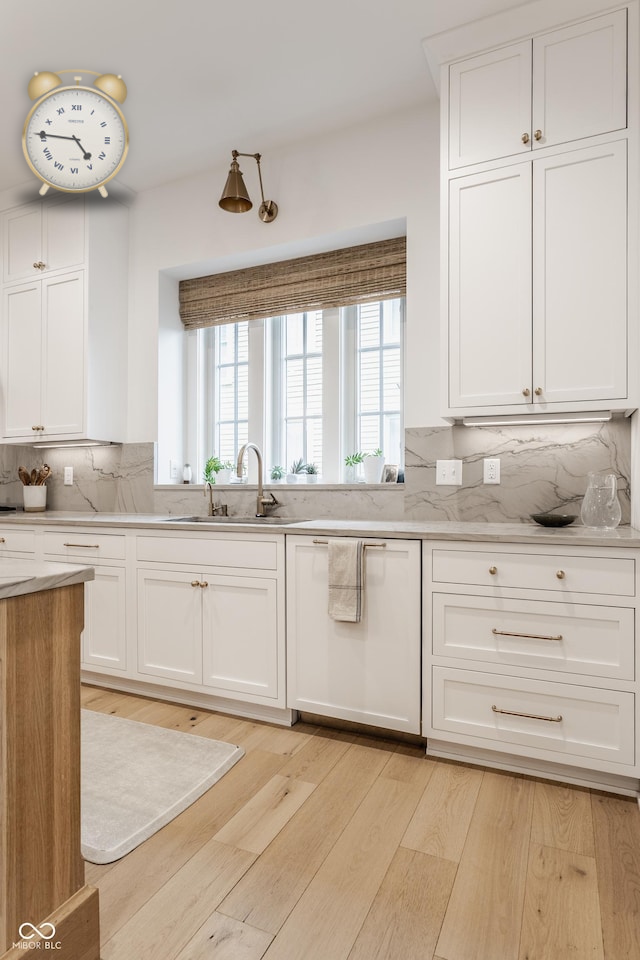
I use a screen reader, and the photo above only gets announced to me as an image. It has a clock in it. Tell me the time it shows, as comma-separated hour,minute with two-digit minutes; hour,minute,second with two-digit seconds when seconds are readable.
4,46
